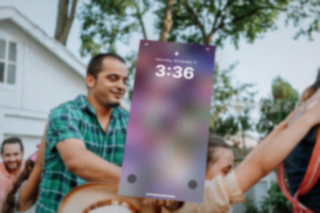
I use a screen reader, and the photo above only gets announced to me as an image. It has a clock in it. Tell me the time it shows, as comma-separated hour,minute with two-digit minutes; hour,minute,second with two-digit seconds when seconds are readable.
3,36
